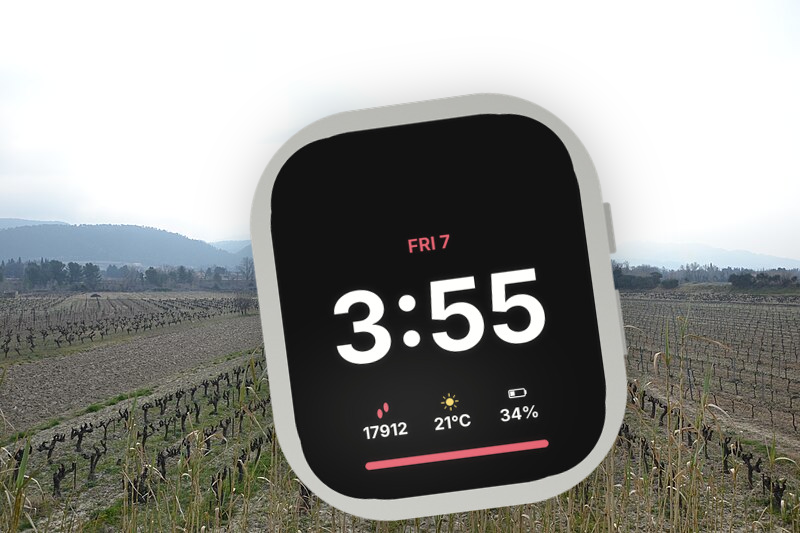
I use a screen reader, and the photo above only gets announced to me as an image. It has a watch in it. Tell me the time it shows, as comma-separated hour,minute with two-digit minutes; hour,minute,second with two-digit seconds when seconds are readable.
3,55
